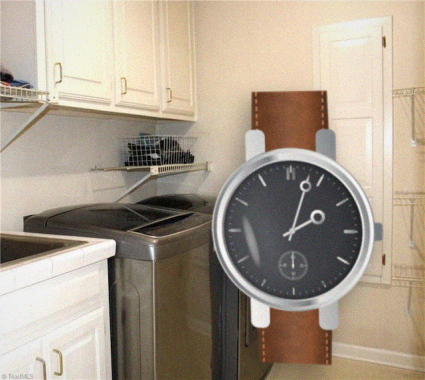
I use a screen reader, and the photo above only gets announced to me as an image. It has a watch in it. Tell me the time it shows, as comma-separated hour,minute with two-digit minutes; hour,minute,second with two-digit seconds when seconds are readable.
2,03
